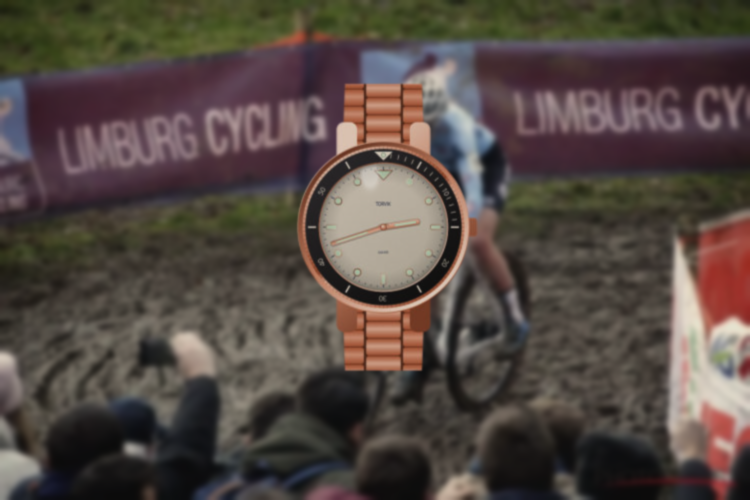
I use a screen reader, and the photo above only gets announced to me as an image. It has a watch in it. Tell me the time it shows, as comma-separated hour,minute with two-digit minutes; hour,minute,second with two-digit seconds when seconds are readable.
2,42
